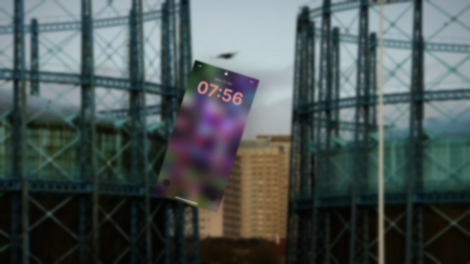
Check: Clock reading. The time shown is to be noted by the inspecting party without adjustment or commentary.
7:56
